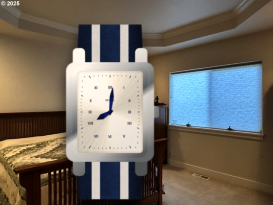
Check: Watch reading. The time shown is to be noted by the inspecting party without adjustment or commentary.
8:01
